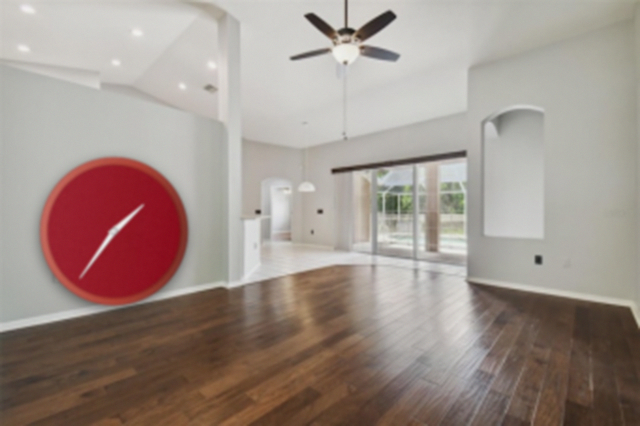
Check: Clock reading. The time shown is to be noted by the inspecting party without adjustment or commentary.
1:36
